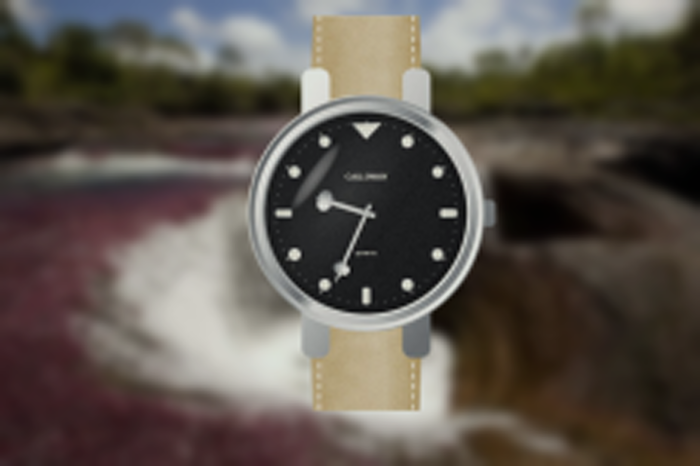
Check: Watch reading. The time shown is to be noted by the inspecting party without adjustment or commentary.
9:34
